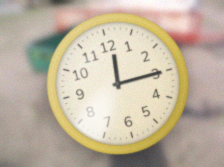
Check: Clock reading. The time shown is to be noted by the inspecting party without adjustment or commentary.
12:15
